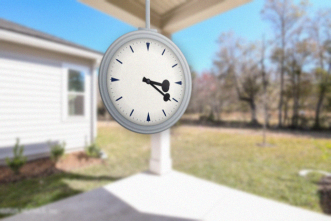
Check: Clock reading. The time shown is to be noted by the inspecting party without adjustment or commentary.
3:21
